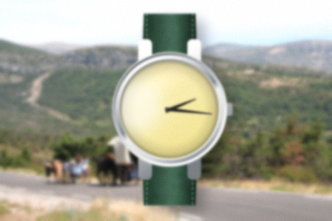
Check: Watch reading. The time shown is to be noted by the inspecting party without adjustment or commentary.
2:16
